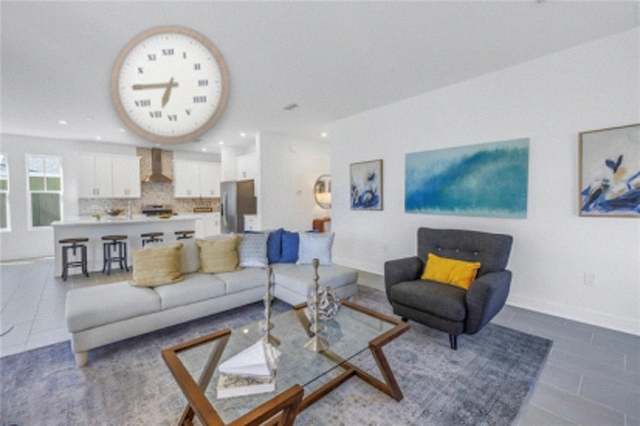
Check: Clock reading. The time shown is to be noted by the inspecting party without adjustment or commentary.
6:45
